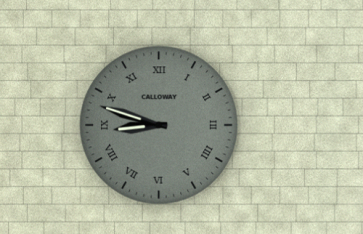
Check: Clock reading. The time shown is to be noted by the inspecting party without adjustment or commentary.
8:48
